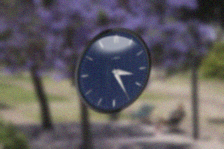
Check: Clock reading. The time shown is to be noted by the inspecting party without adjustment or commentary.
3:25
